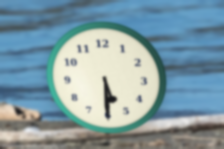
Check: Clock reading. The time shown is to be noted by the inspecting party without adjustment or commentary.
5:30
